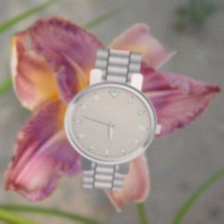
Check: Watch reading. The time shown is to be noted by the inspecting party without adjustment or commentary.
5:47
